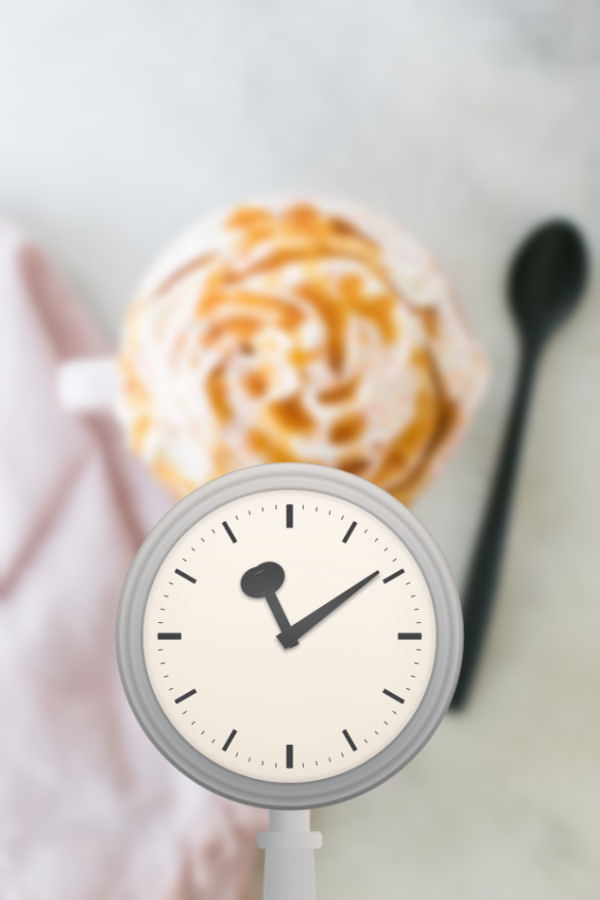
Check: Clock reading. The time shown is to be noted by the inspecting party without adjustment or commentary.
11:09
